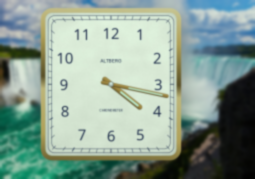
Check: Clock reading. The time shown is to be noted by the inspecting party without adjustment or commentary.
4:17
